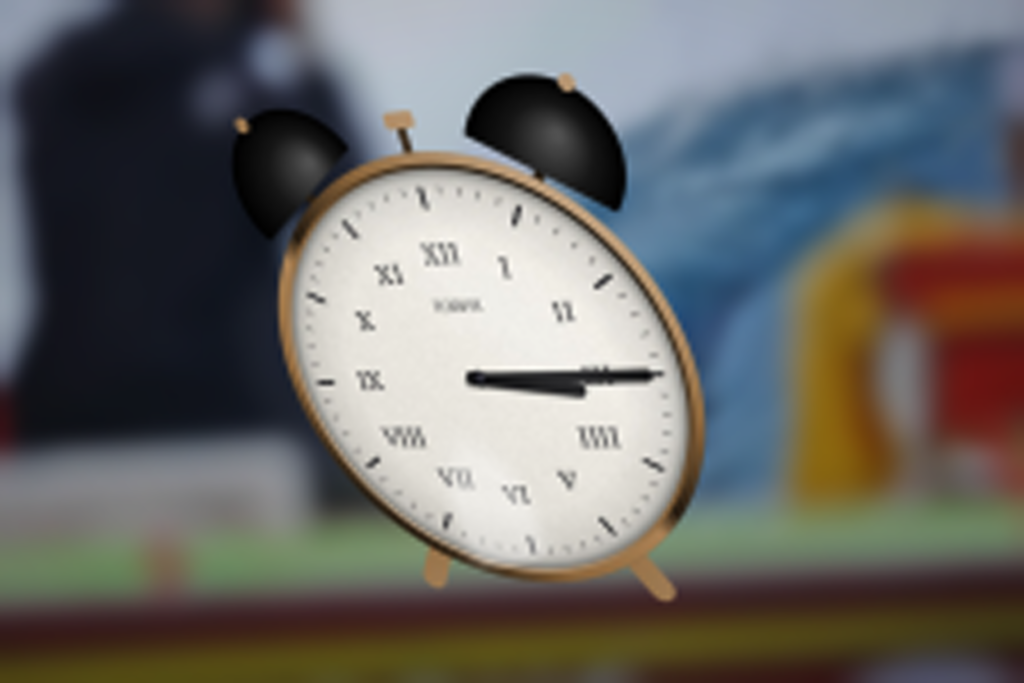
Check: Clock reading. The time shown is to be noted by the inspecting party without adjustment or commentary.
3:15
